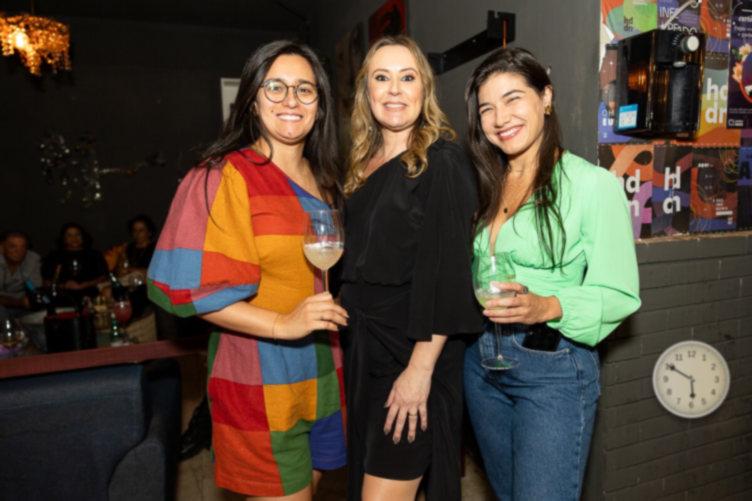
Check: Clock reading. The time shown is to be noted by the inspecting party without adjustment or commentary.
5:50
